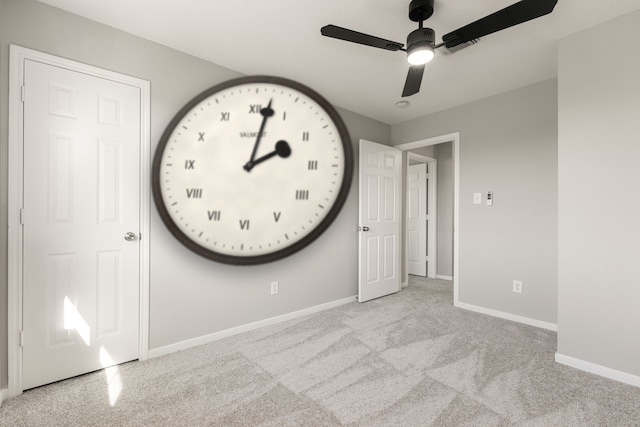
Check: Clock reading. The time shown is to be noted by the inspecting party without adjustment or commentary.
2:02
